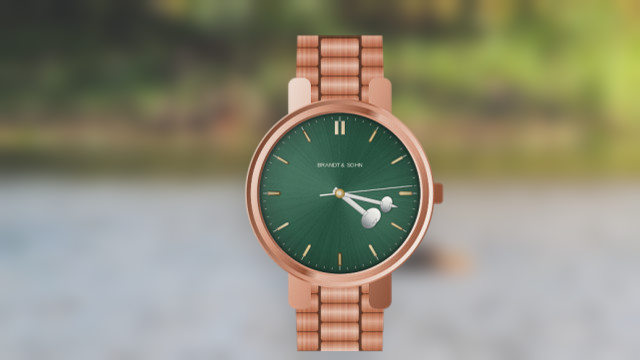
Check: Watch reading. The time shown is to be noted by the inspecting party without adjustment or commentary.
4:17:14
